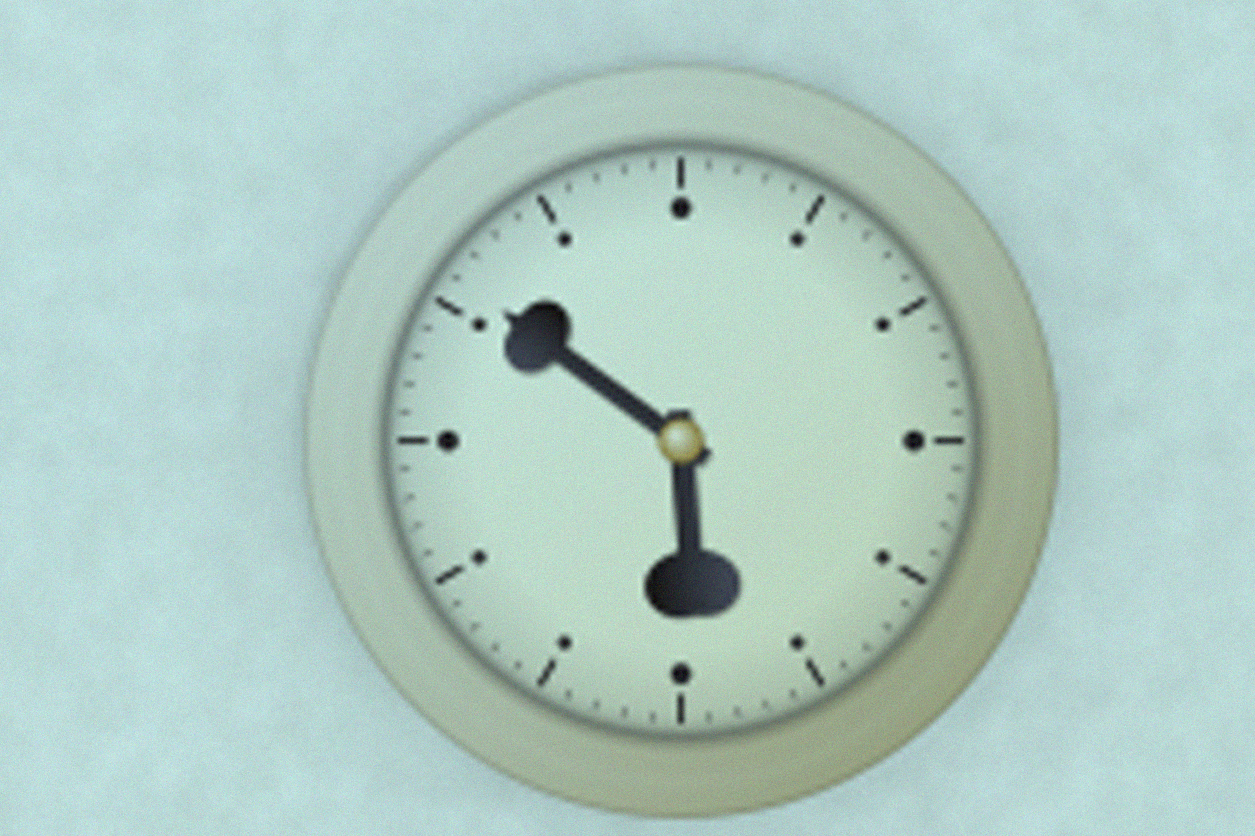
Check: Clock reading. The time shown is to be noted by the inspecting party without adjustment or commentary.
5:51
